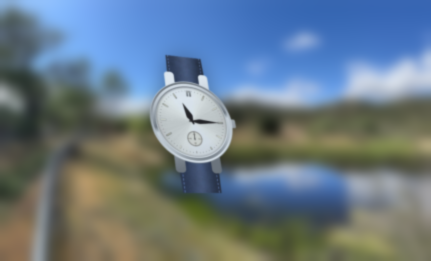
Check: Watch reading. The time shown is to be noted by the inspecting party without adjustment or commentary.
11:15
